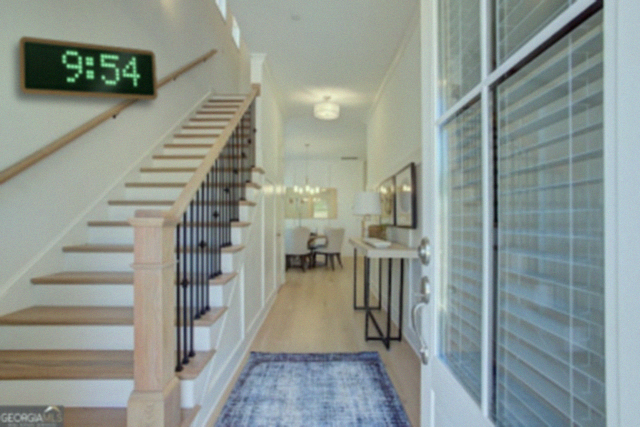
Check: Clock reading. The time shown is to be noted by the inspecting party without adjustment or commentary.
9:54
